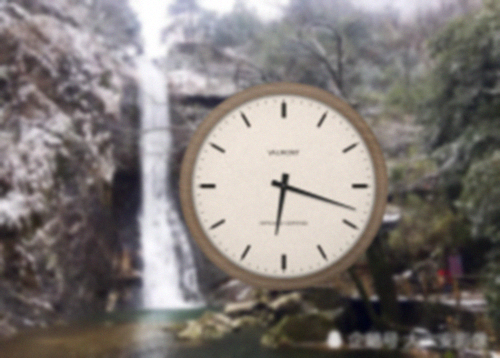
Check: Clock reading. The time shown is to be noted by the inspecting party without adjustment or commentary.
6:18
